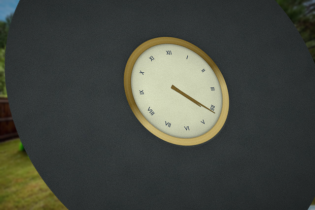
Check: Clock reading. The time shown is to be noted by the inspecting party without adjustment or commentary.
4:21
